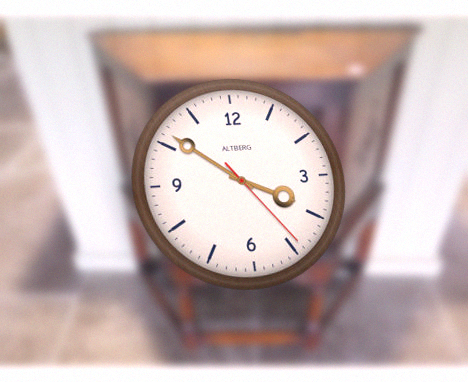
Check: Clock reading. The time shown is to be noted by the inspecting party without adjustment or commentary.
3:51:24
